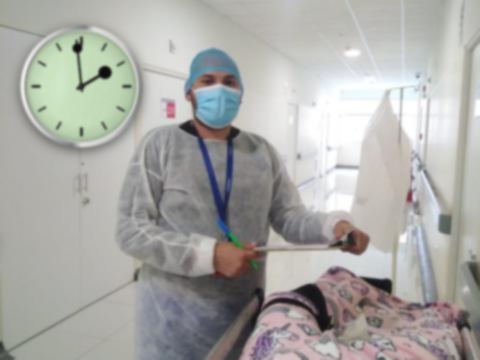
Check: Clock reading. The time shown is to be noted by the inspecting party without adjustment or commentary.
1:59
